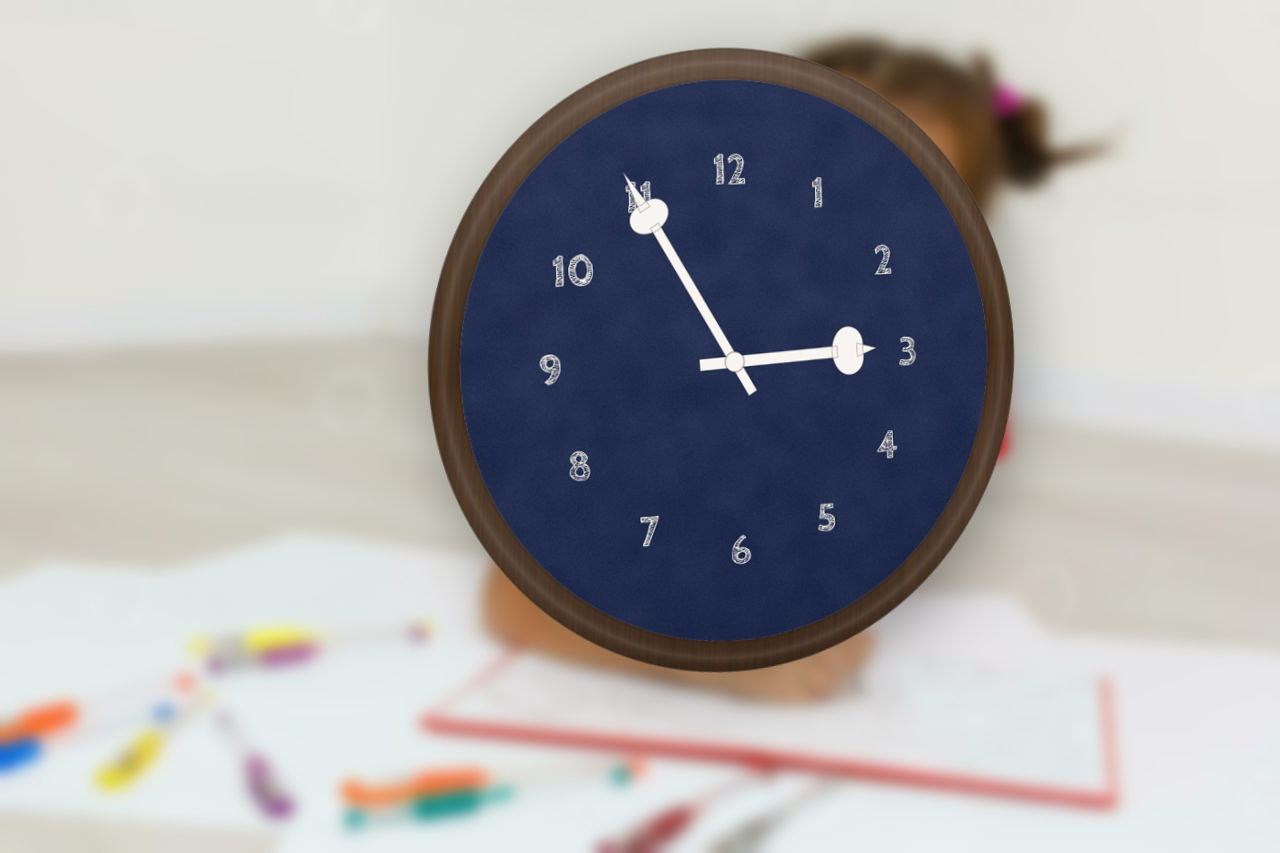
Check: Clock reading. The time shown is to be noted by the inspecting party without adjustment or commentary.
2:55
